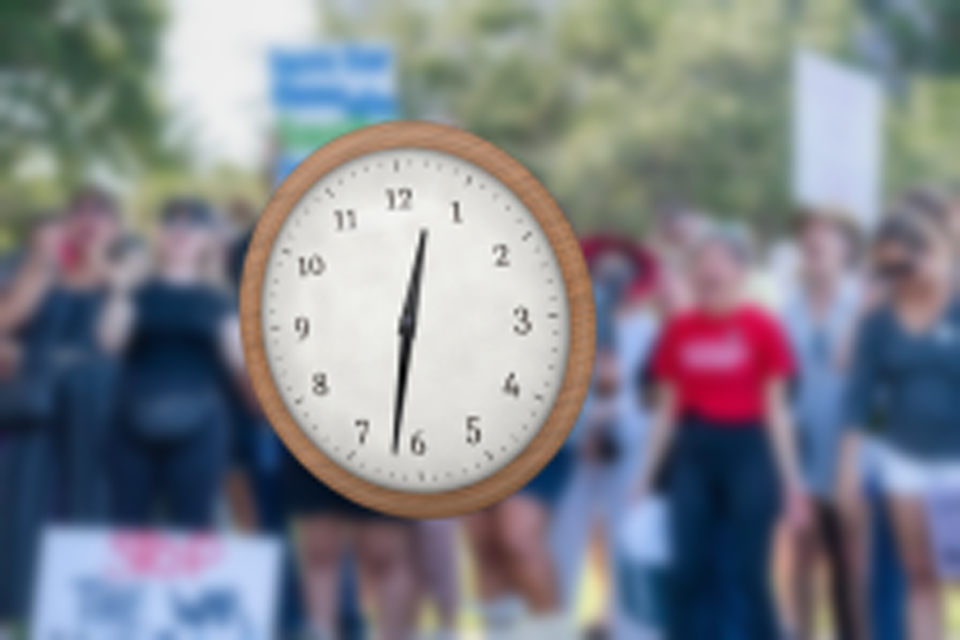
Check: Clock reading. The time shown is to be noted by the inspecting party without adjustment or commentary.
12:32
